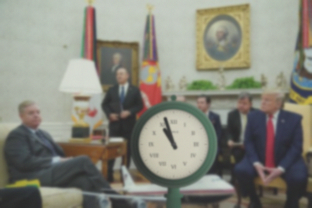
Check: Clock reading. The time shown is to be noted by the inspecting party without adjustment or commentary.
10:57
